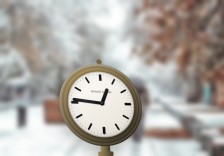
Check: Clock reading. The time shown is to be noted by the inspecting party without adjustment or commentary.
12:46
